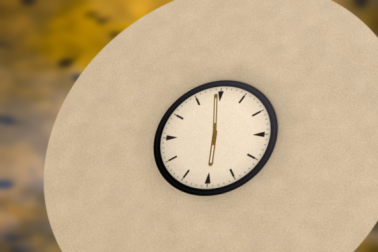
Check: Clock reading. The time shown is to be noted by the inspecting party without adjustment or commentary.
5:59
